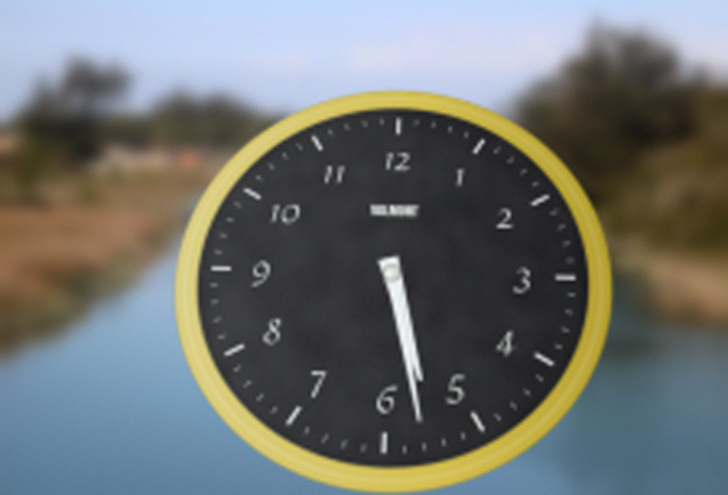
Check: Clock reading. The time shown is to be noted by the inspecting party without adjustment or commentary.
5:28
